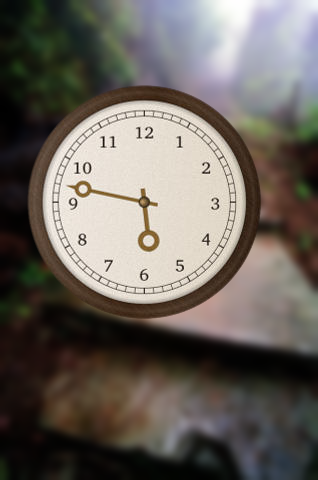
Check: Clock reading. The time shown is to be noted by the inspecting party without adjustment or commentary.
5:47
